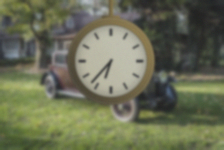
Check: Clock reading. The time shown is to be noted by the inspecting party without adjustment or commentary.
6:37
